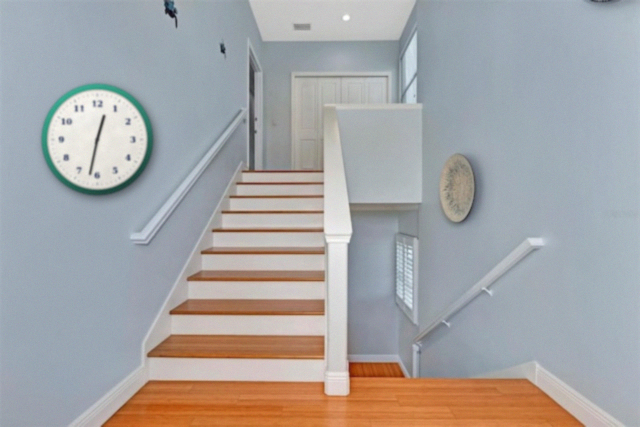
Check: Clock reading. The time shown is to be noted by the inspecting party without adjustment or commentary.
12:32
